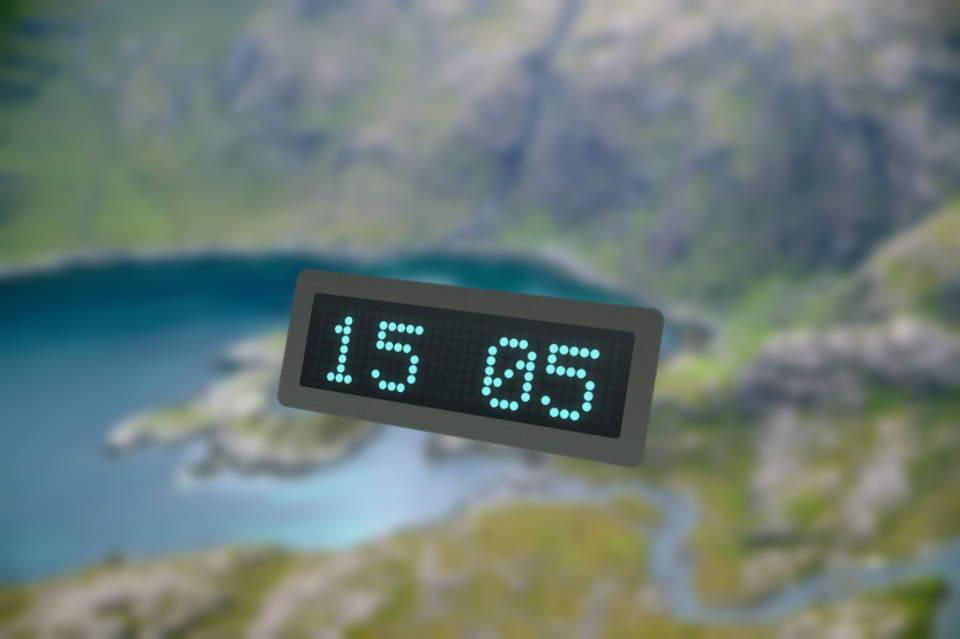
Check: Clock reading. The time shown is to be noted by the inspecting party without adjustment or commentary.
15:05
